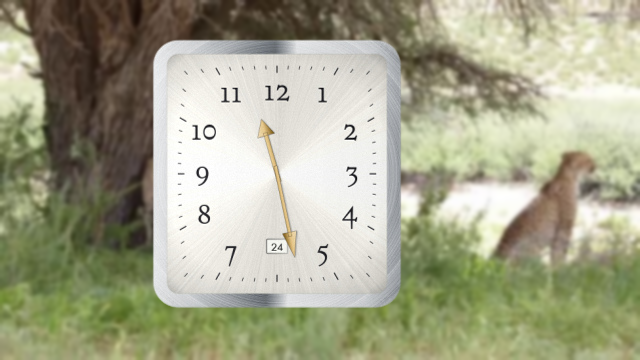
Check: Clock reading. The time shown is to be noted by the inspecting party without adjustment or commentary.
11:28
